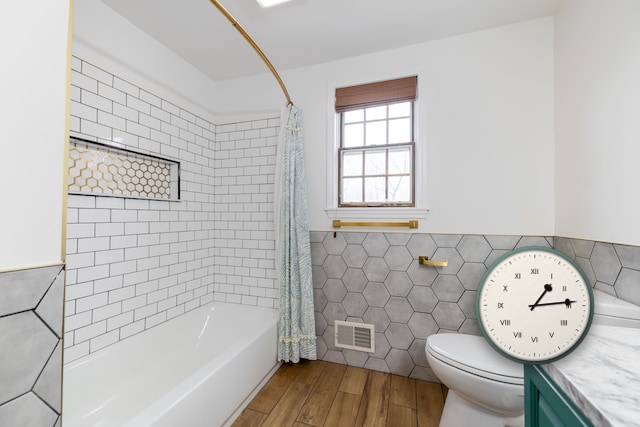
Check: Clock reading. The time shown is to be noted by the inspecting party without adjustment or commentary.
1:14
